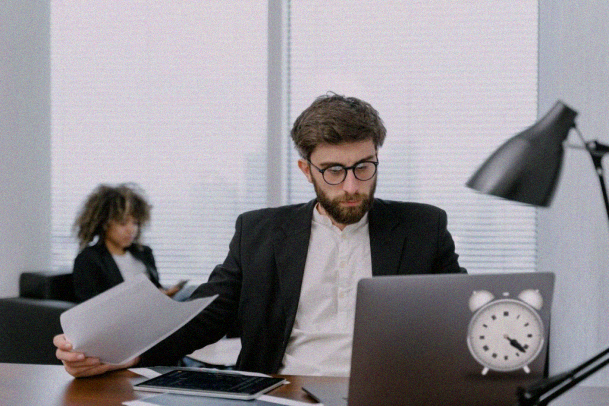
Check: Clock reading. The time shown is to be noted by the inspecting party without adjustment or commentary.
4:22
